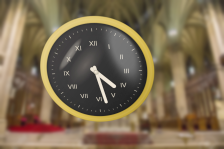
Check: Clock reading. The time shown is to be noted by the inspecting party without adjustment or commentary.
4:28
